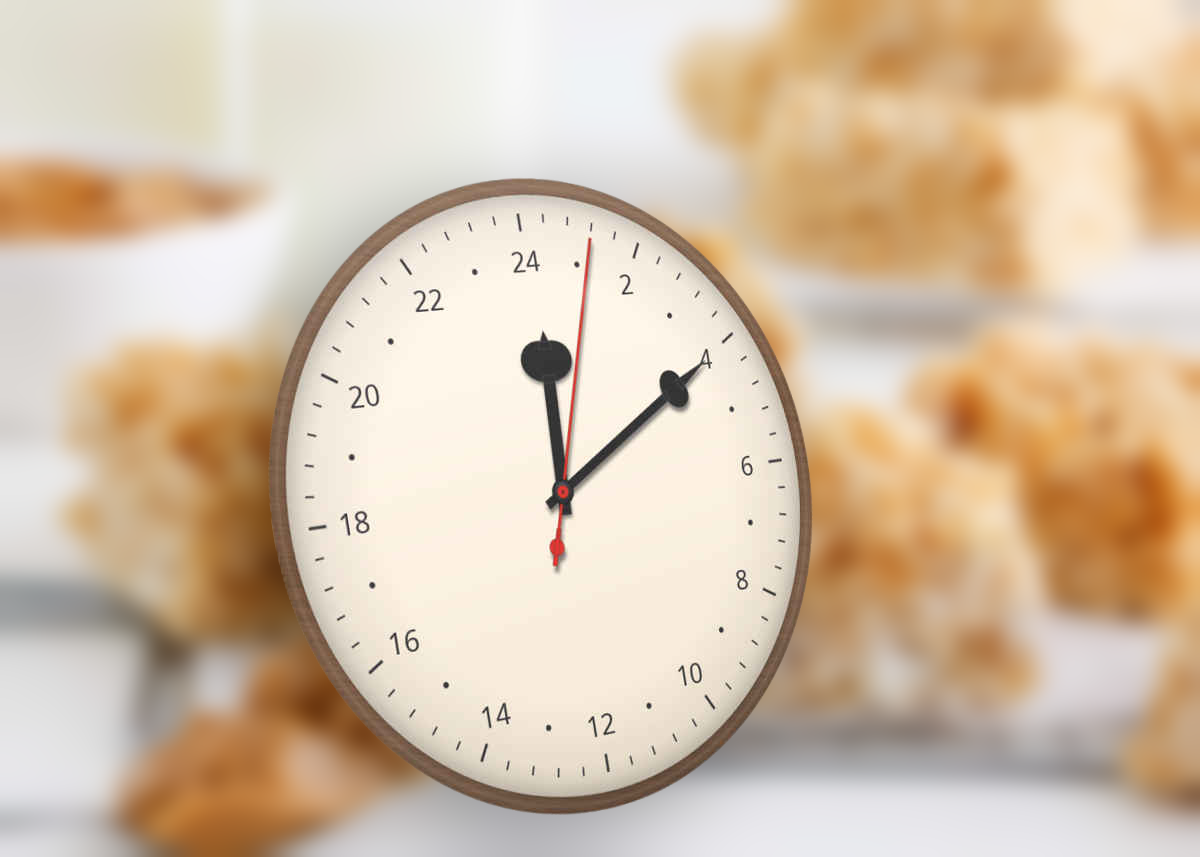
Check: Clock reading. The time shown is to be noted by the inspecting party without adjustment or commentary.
0:10:03
